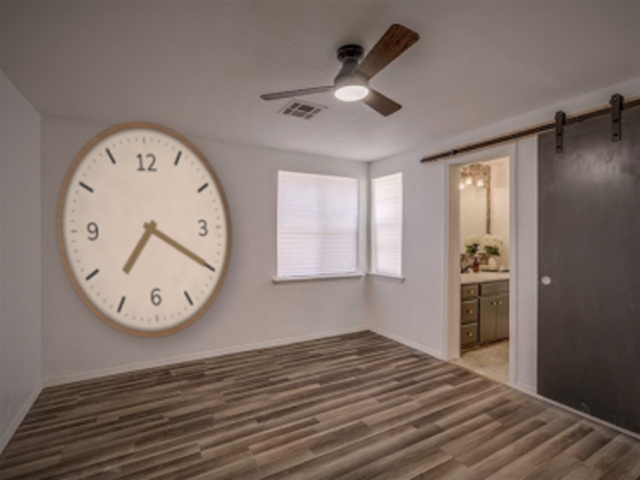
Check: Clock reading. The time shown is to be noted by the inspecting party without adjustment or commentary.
7:20
